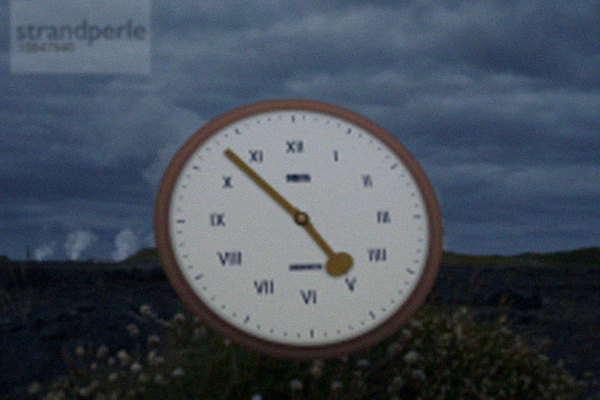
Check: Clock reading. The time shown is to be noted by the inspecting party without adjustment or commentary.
4:53
